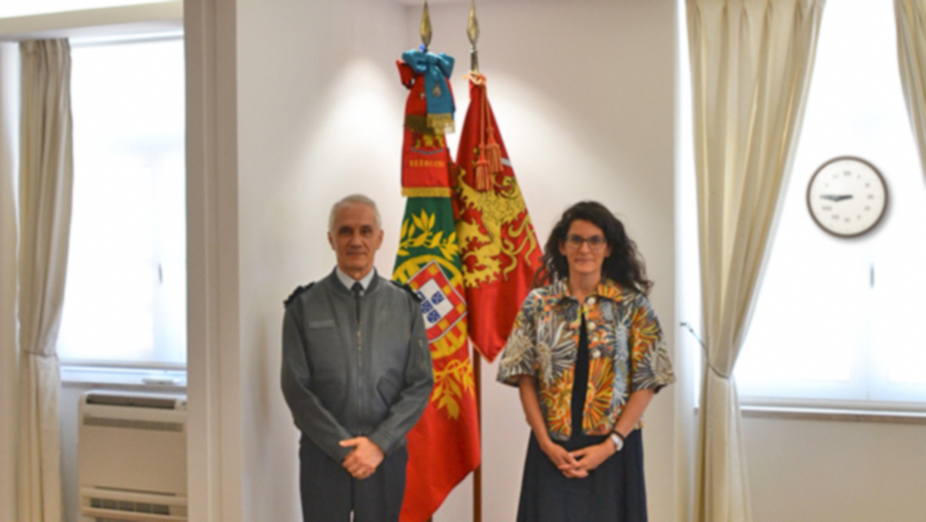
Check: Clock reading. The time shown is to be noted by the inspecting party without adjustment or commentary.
8:45
